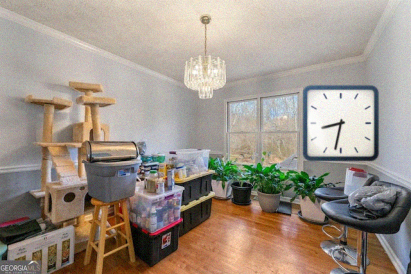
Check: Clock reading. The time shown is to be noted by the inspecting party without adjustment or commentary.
8:32
